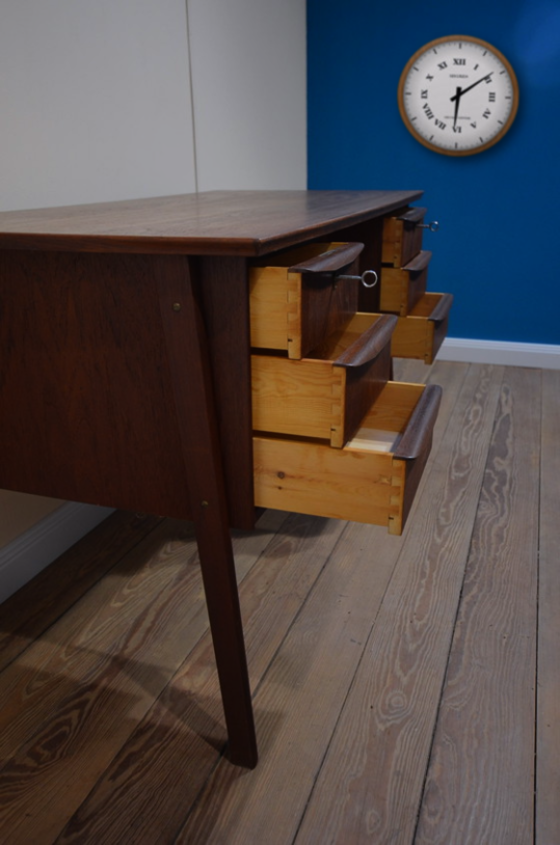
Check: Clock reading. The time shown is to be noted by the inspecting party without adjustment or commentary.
6:09
